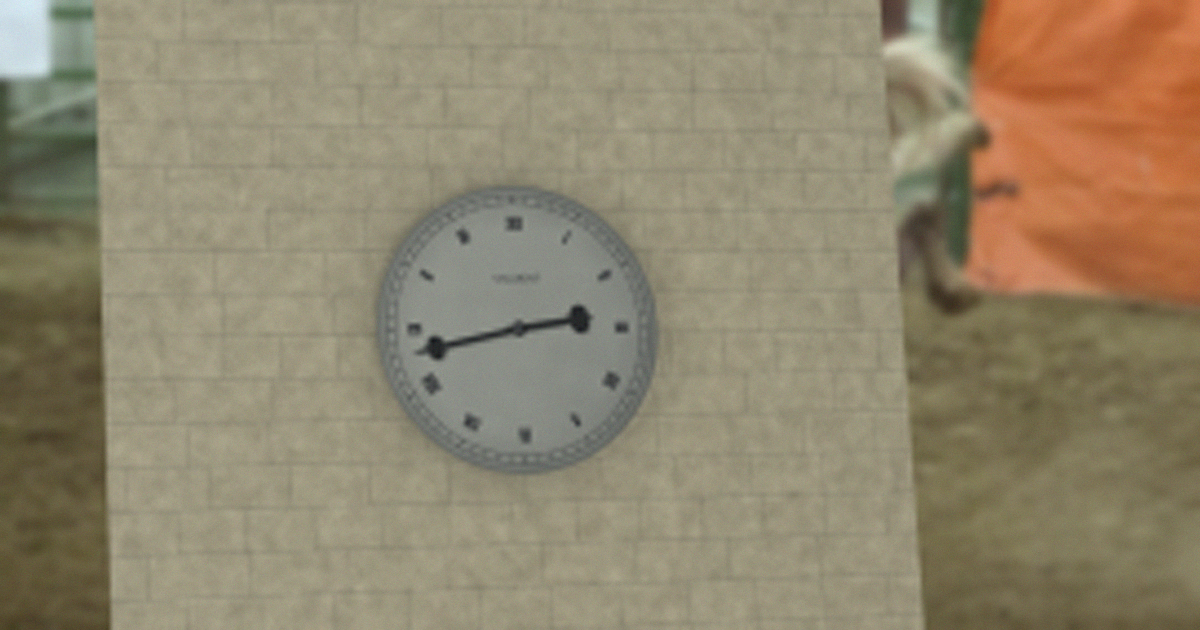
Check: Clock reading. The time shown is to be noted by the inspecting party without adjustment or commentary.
2:43
